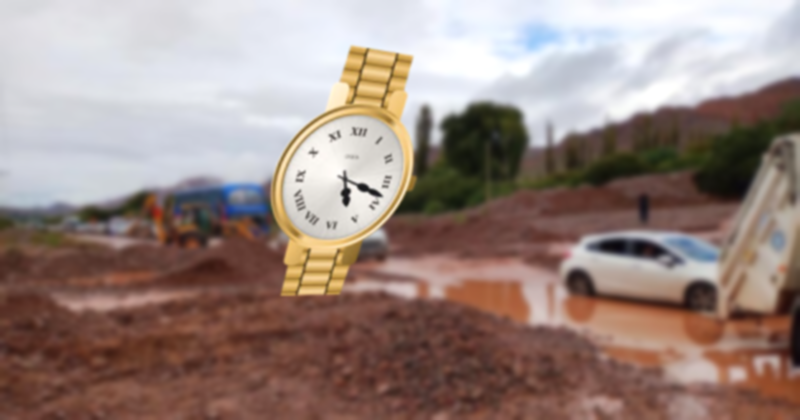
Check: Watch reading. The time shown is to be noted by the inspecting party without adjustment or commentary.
5:18
